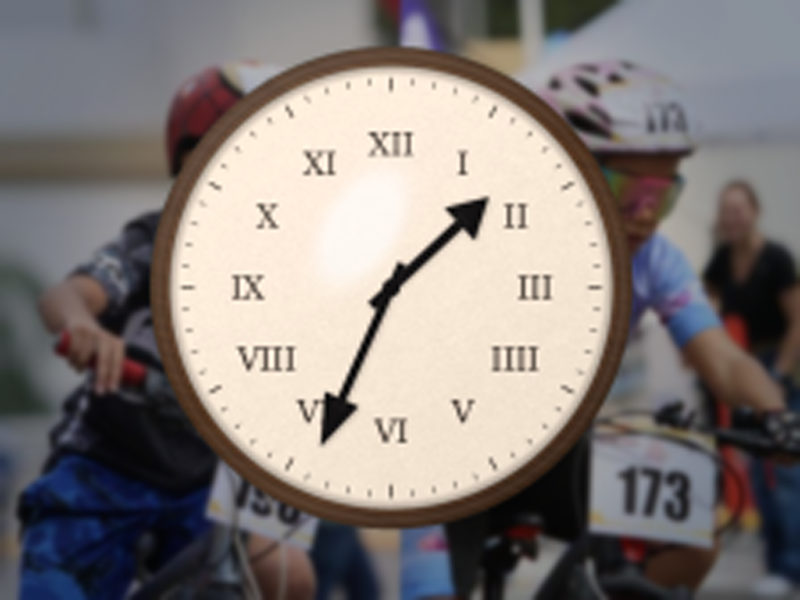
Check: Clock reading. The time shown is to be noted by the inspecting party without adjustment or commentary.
1:34
